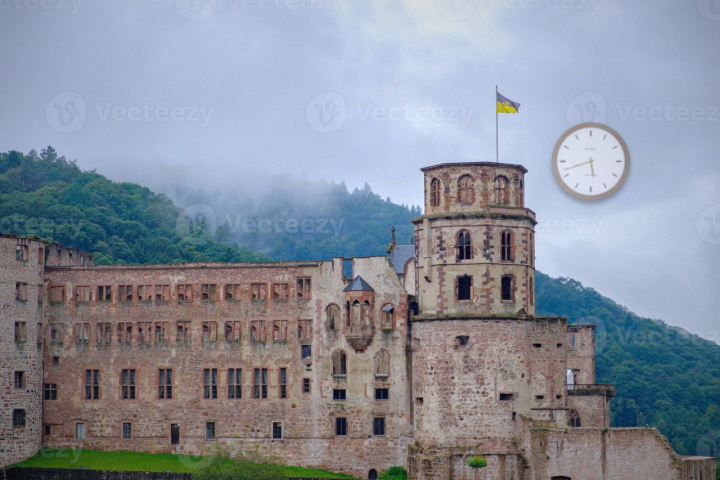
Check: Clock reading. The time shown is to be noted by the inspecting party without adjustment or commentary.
5:42
